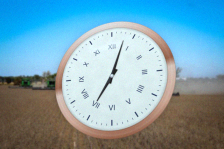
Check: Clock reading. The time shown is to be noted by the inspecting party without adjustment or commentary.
7:03
